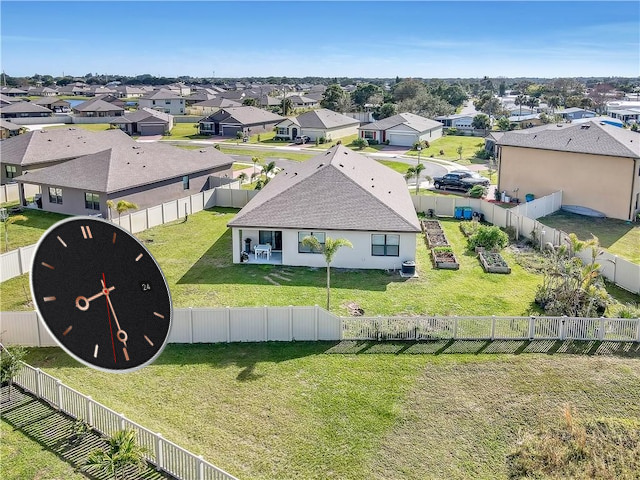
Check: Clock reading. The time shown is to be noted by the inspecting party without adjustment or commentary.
8:29:32
